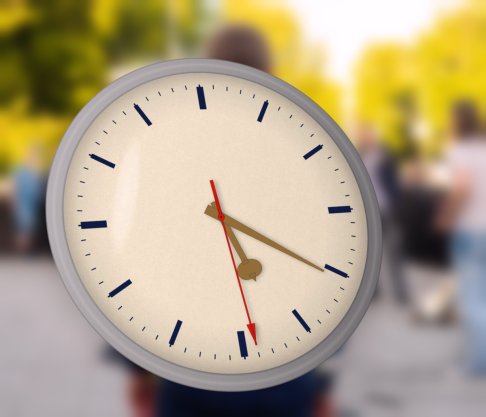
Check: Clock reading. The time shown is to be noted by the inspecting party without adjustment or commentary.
5:20:29
